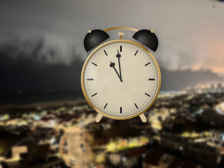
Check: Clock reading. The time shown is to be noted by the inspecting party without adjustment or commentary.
10:59
